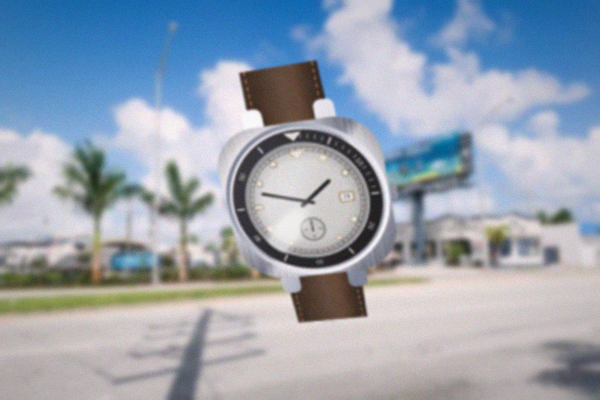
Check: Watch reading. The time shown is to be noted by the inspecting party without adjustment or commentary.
1:48
